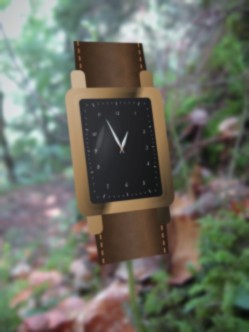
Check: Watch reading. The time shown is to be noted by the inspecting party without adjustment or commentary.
12:56
